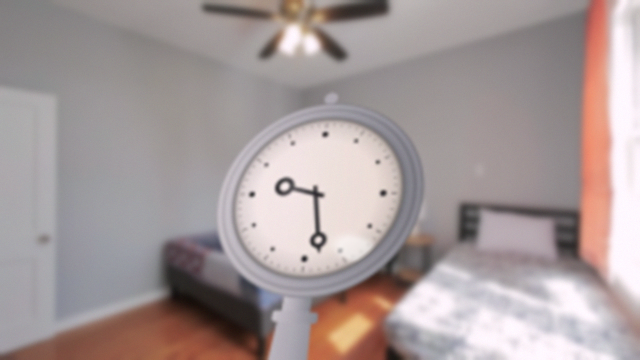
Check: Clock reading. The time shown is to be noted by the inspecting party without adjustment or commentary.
9:28
